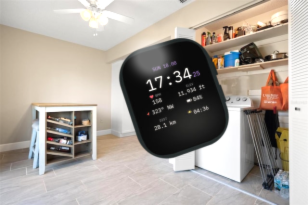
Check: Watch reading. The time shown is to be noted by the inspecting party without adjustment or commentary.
17:34
